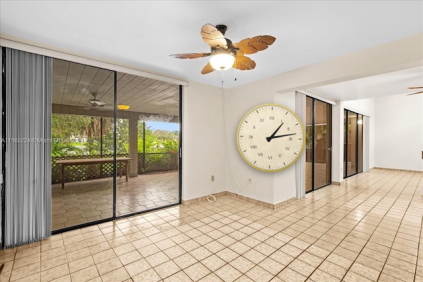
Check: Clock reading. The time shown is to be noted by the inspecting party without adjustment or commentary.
1:13
